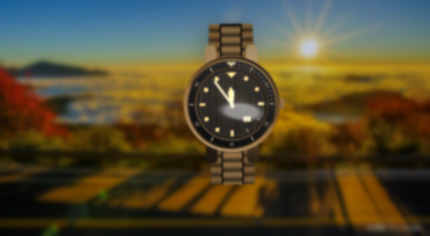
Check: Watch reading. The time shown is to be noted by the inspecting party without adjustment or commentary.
11:54
